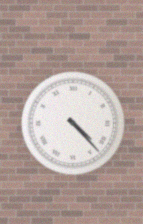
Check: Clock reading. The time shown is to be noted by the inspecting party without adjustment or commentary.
4:23
